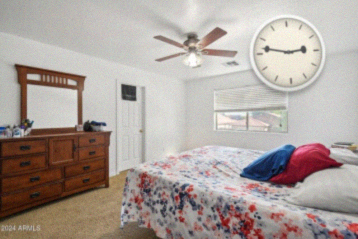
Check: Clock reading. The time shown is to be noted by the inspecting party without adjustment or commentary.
2:47
